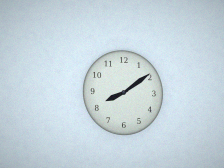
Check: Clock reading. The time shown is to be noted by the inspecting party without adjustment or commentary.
8:09
